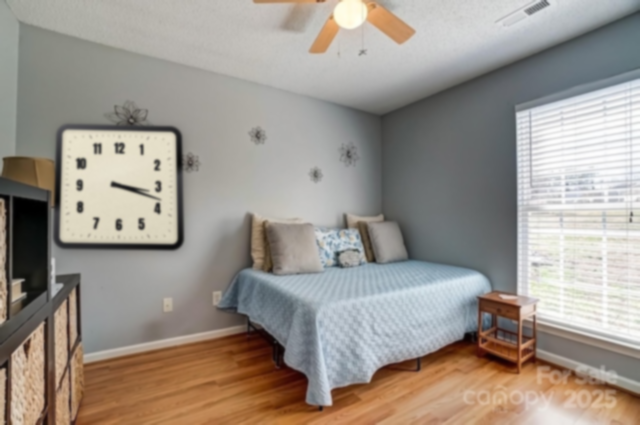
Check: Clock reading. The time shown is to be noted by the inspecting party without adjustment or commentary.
3:18
